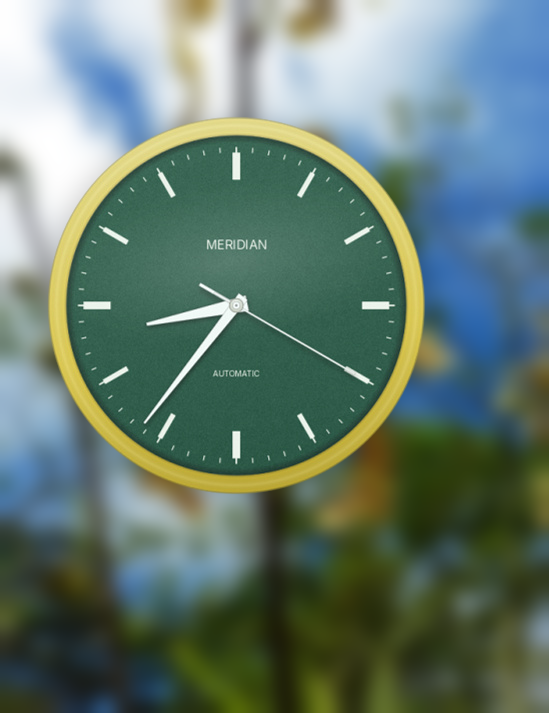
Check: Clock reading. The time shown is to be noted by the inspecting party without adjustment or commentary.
8:36:20
